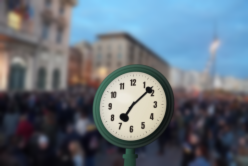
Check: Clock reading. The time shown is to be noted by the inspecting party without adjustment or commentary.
7:08
